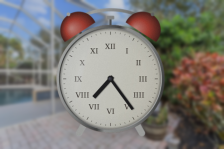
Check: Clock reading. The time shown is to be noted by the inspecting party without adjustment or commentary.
7:24
